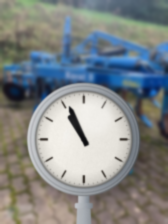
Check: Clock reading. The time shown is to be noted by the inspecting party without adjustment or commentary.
10:56
